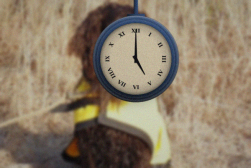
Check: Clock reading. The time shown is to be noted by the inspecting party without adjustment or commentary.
5:00
